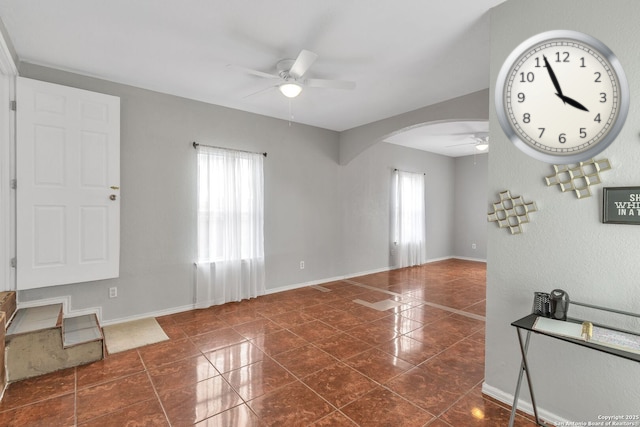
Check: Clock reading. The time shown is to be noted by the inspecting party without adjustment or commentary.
3:56
